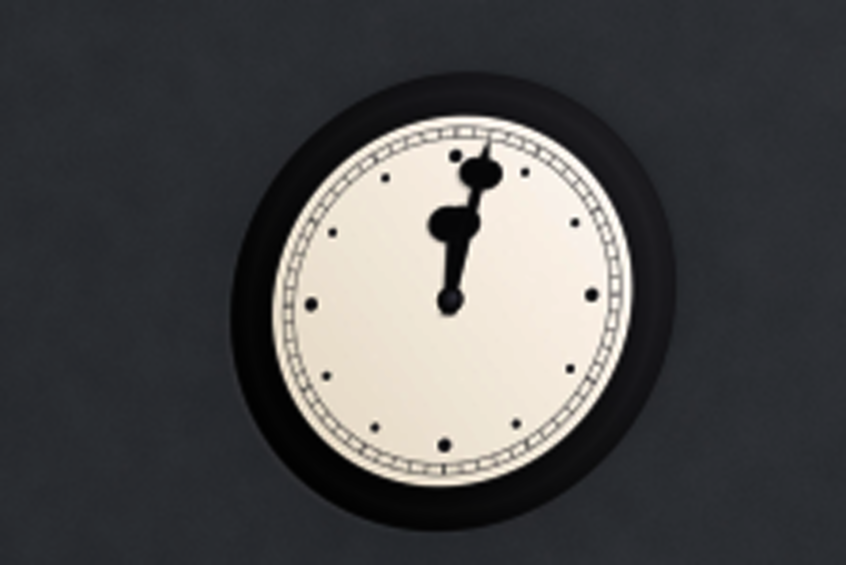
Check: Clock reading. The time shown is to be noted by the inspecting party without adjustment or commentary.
12:02
